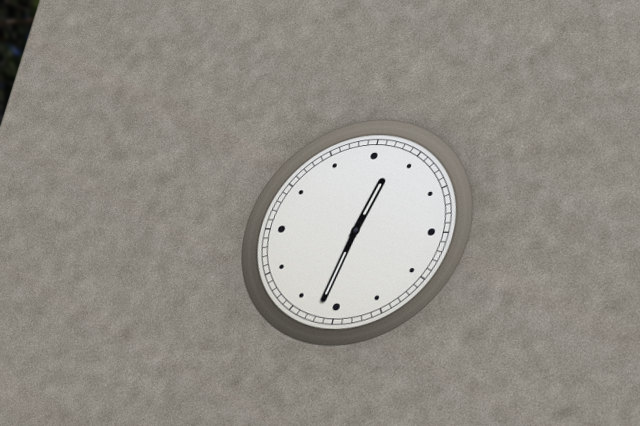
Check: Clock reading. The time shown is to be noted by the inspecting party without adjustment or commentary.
12:32
